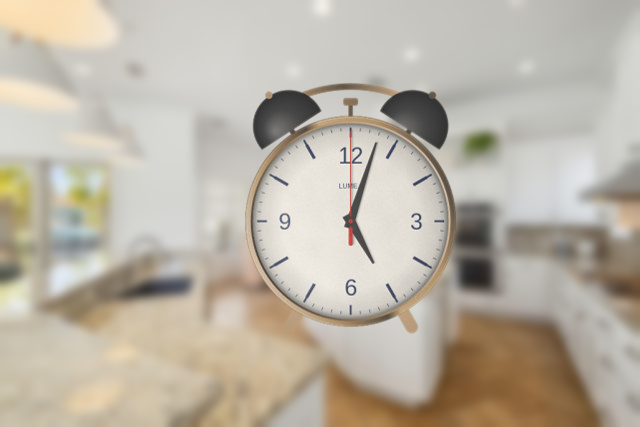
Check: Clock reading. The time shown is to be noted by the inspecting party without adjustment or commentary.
5:03:00
